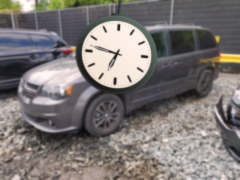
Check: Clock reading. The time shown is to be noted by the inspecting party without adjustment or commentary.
6:47
